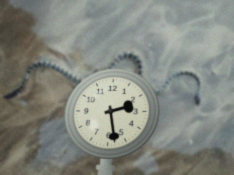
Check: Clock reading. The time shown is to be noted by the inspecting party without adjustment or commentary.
2:28
